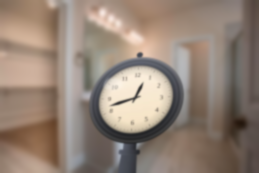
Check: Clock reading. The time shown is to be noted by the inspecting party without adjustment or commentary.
12:42
